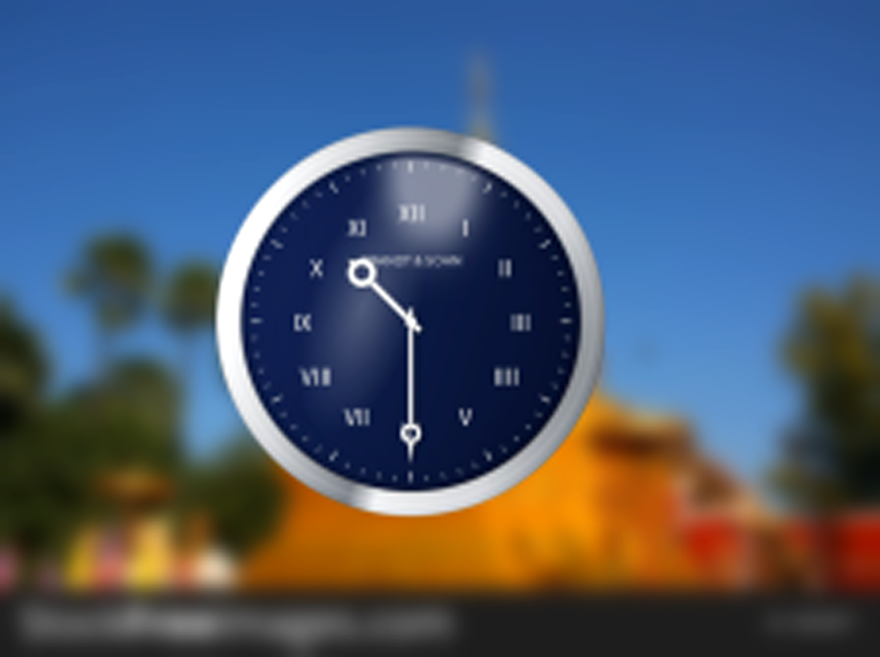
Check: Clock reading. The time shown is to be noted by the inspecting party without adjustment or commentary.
10:30
